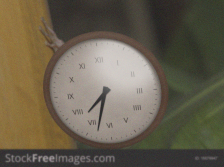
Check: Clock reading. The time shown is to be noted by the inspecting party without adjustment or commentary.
7:33
